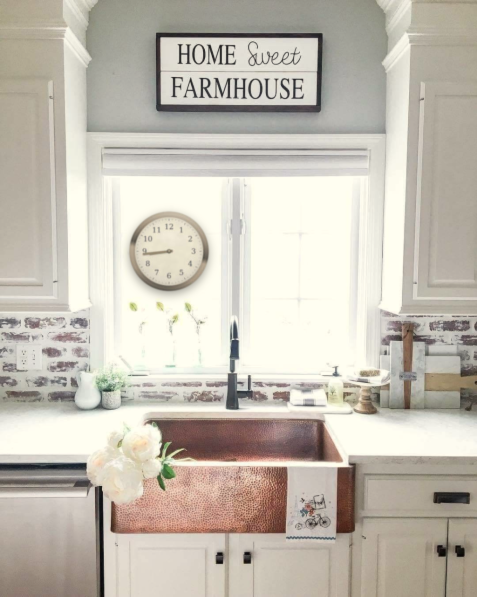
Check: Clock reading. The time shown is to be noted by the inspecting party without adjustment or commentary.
8:44
